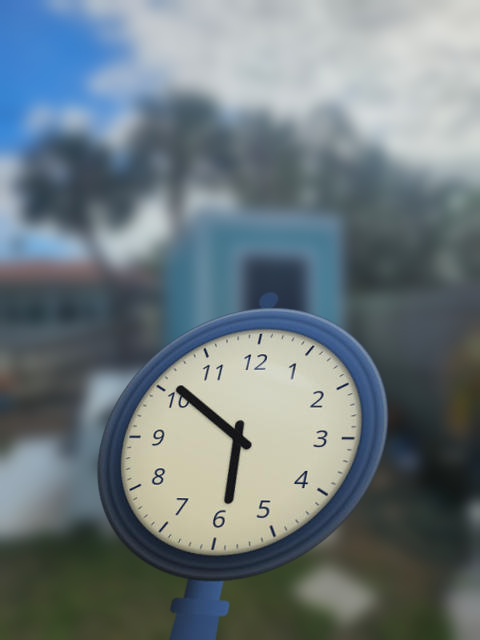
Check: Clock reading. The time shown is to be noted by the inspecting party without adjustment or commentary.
5:51
